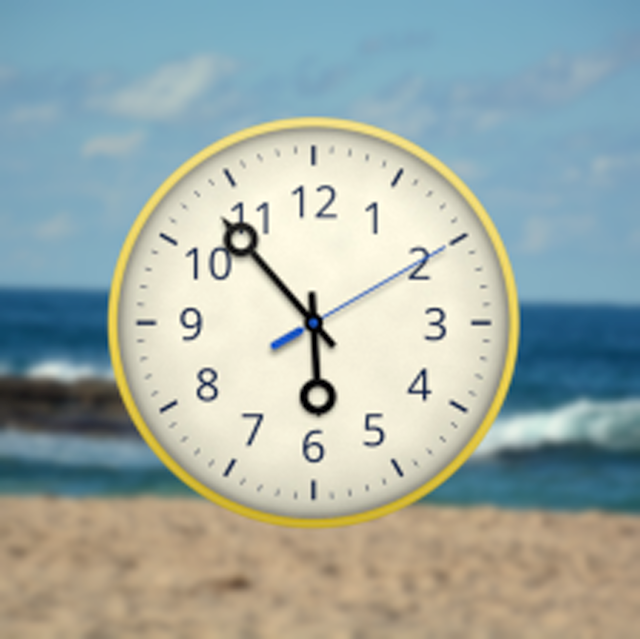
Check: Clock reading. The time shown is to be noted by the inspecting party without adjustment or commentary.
5:53:10
